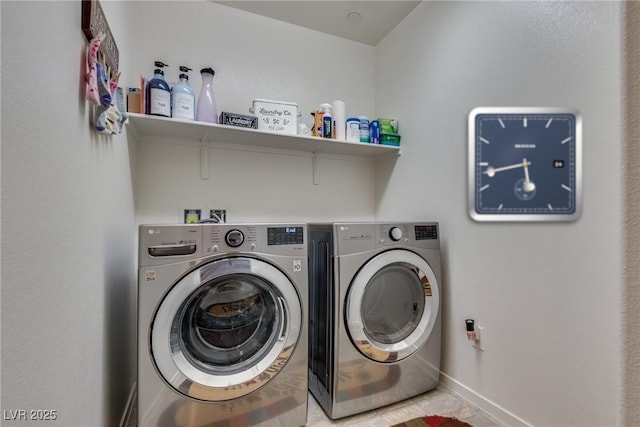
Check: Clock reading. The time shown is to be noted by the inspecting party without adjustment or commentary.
5:43
